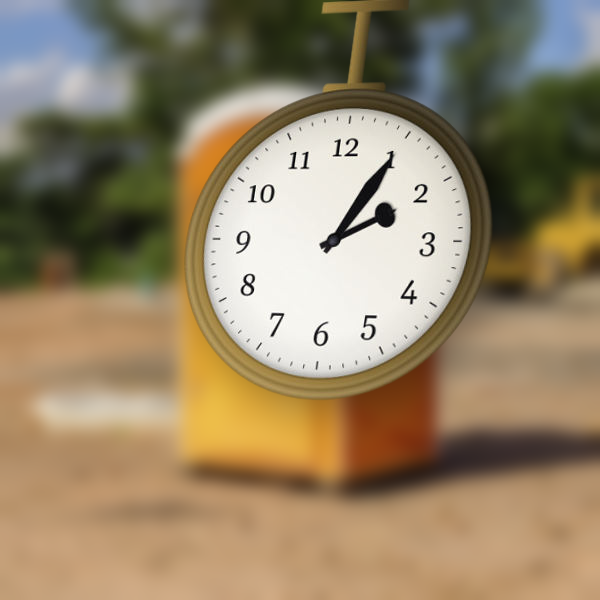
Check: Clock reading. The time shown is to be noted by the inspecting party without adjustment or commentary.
2:05
